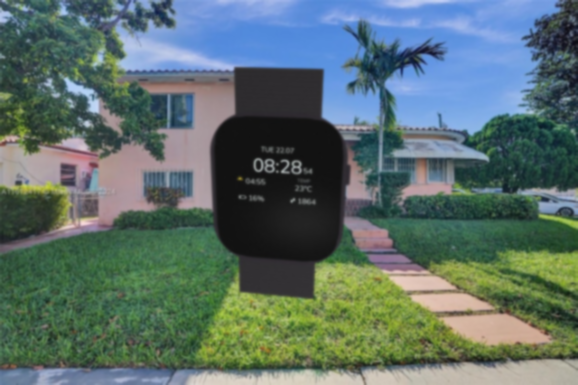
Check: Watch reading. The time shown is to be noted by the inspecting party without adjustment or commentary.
8:28
